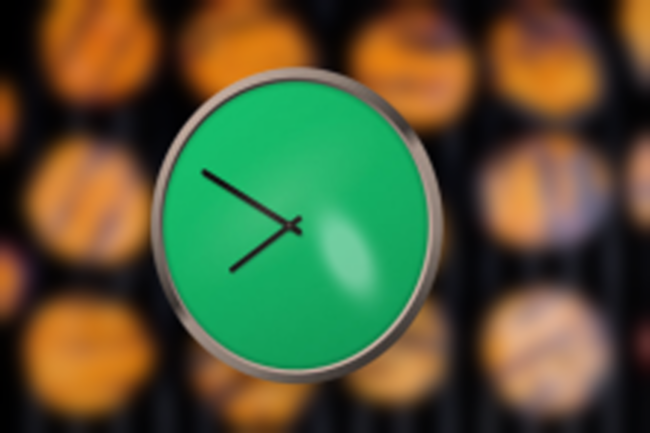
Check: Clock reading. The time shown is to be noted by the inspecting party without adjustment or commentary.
7:50
